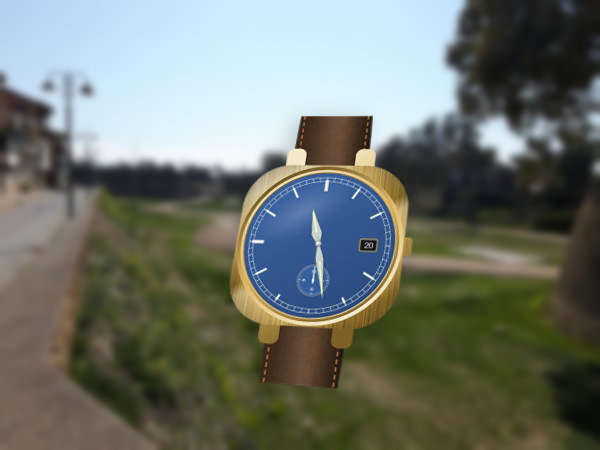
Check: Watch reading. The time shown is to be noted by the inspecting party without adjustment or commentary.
11:28
